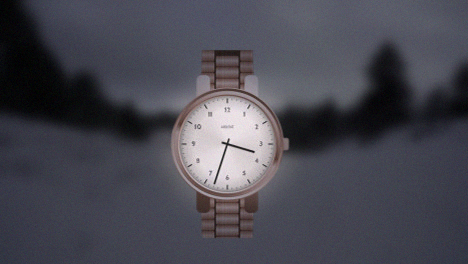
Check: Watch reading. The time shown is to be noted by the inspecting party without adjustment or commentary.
3:33
